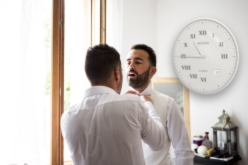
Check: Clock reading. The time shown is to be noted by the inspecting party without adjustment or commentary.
10:45
